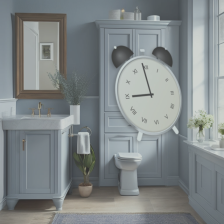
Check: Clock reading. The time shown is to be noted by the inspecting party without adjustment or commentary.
8:59
